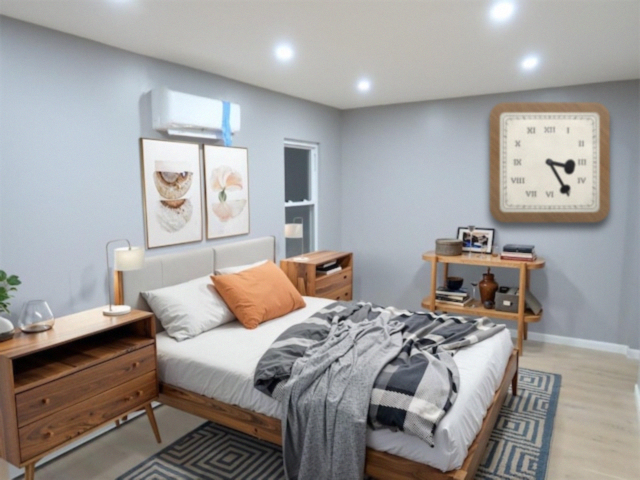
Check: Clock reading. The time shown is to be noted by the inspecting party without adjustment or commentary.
3:25
